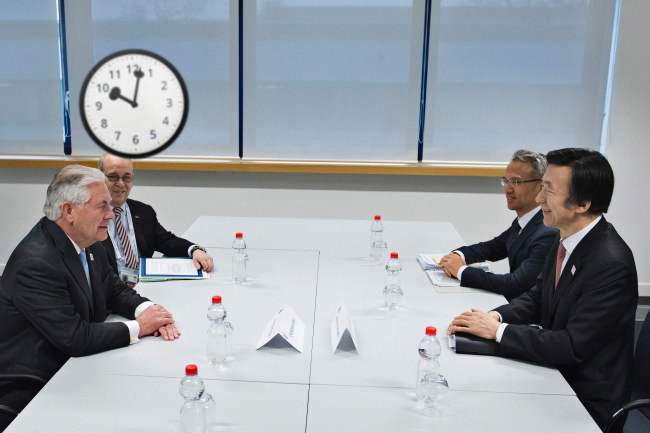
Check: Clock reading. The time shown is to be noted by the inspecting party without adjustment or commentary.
10:02
